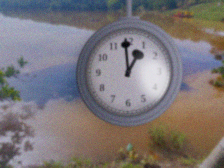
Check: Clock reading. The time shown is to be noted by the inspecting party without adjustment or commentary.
12:59
